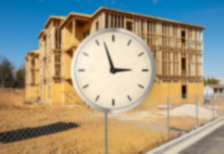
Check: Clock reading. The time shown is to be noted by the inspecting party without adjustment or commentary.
2:57
